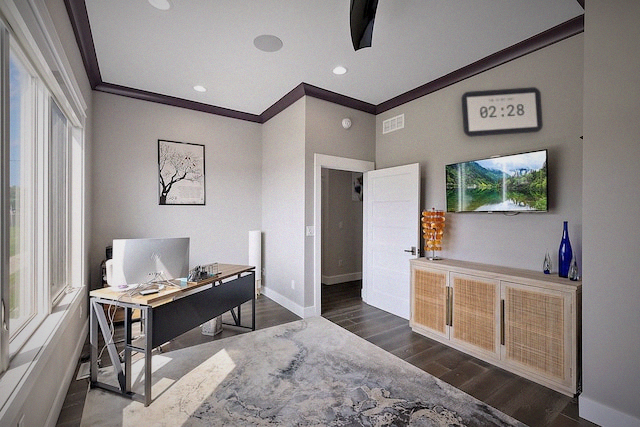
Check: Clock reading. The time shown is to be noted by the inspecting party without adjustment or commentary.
2:28
